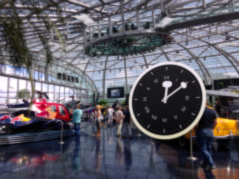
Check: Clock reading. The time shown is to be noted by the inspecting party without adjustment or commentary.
12:09
